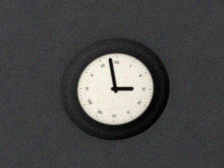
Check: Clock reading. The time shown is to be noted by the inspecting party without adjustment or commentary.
2:58
